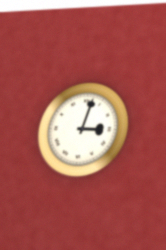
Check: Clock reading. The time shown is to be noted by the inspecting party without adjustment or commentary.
3:02
